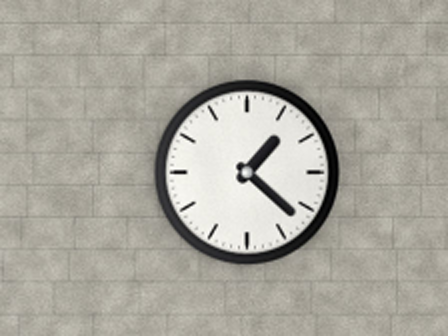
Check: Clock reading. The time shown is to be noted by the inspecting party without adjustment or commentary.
1:22
